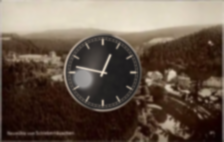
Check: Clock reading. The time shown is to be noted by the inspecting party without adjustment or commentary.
12:47
